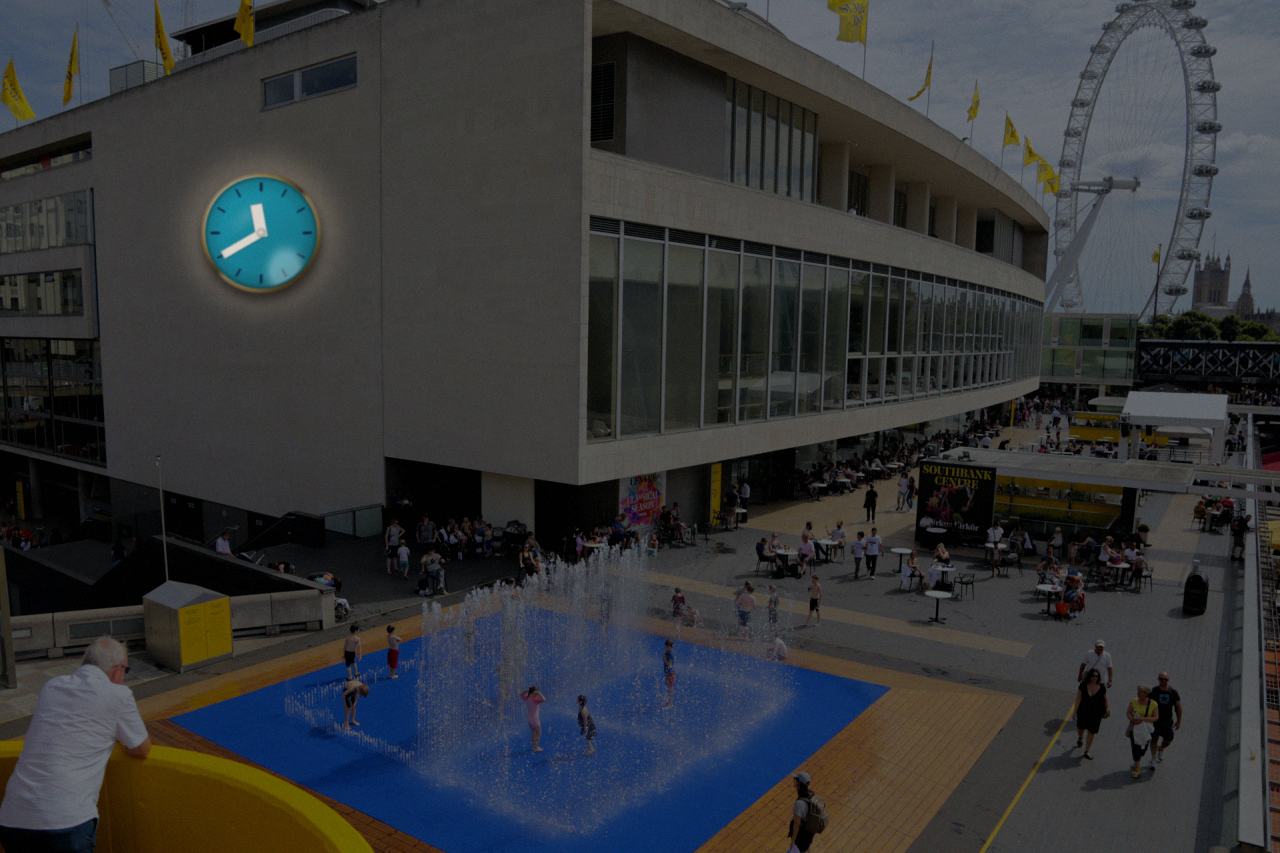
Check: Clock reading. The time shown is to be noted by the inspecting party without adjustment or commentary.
11:40
